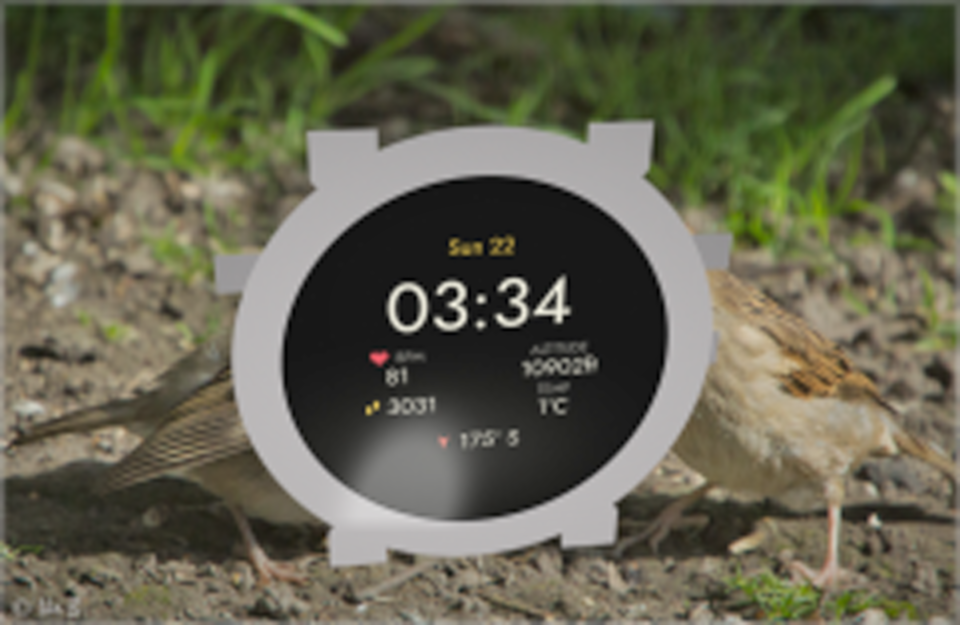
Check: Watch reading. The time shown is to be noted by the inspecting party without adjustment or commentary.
3:34
